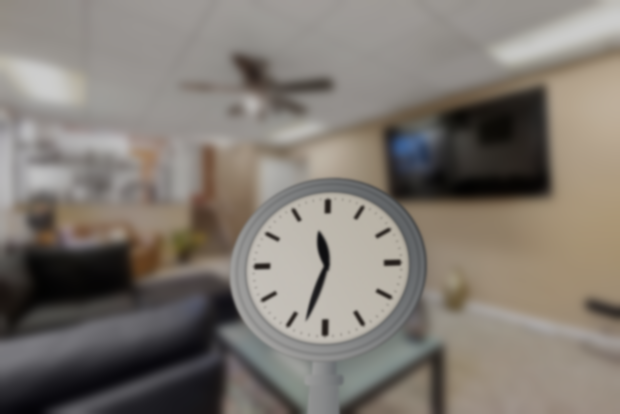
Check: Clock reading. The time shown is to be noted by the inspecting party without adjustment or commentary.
11:33
